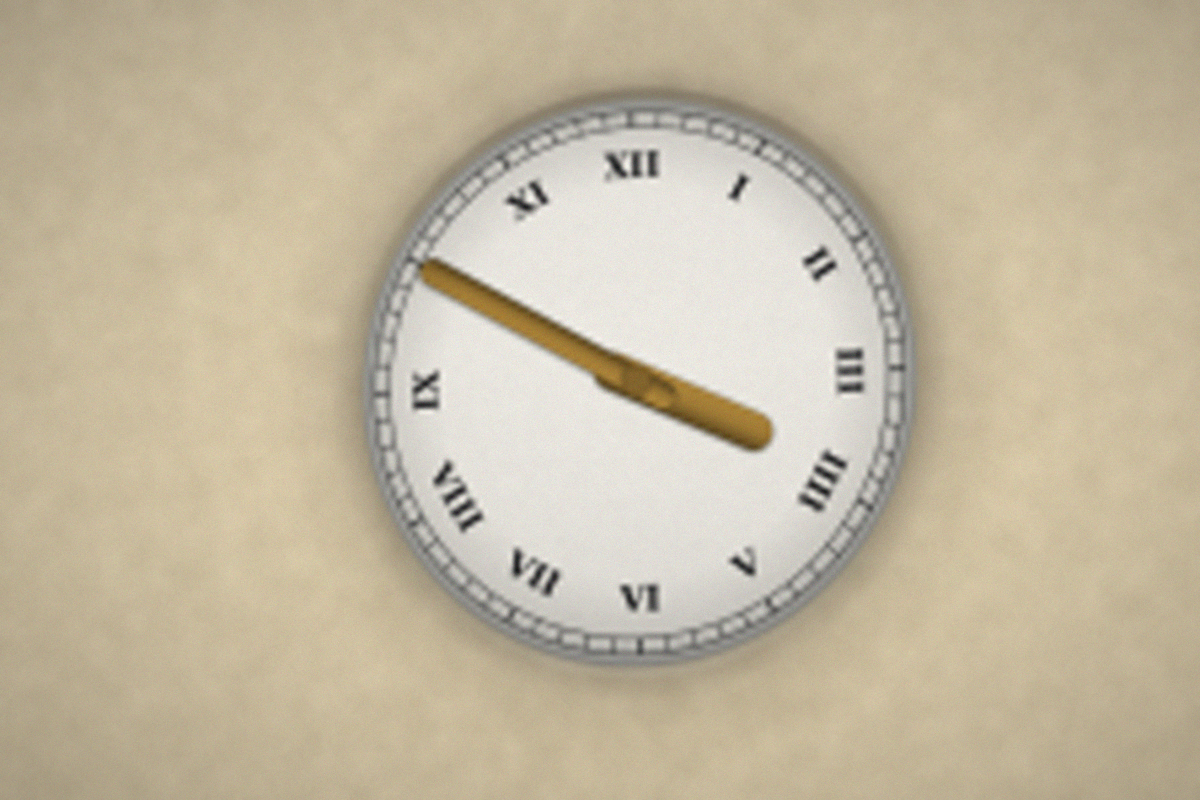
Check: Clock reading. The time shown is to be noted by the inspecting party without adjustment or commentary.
3:50
